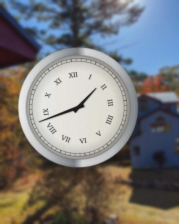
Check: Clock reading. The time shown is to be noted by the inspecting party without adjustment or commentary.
1:43
